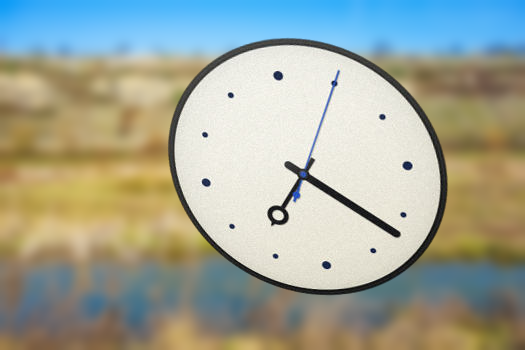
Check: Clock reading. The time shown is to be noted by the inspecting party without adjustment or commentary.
7:22:05
